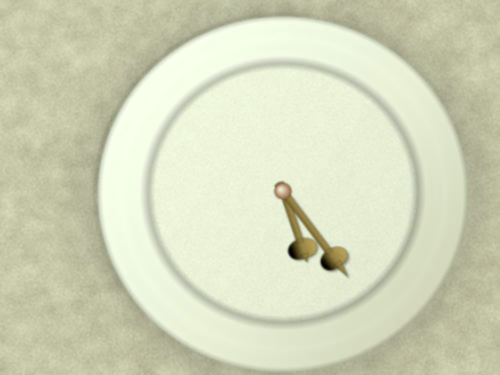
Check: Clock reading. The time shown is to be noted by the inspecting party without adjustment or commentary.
5:24
